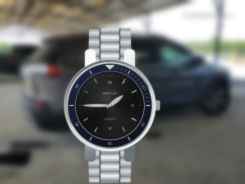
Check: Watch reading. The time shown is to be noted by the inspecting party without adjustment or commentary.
1:45
